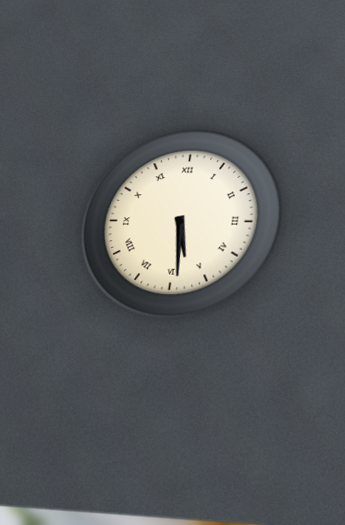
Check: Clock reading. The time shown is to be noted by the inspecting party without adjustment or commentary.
5:29
